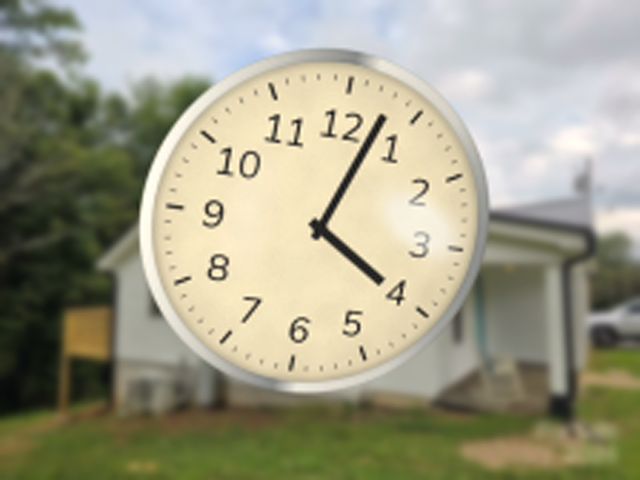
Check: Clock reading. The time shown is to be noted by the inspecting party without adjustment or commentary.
4:03
